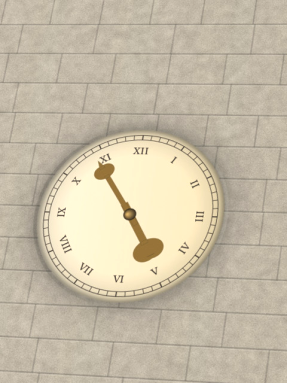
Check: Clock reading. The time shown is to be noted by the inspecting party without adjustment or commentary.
4:54
